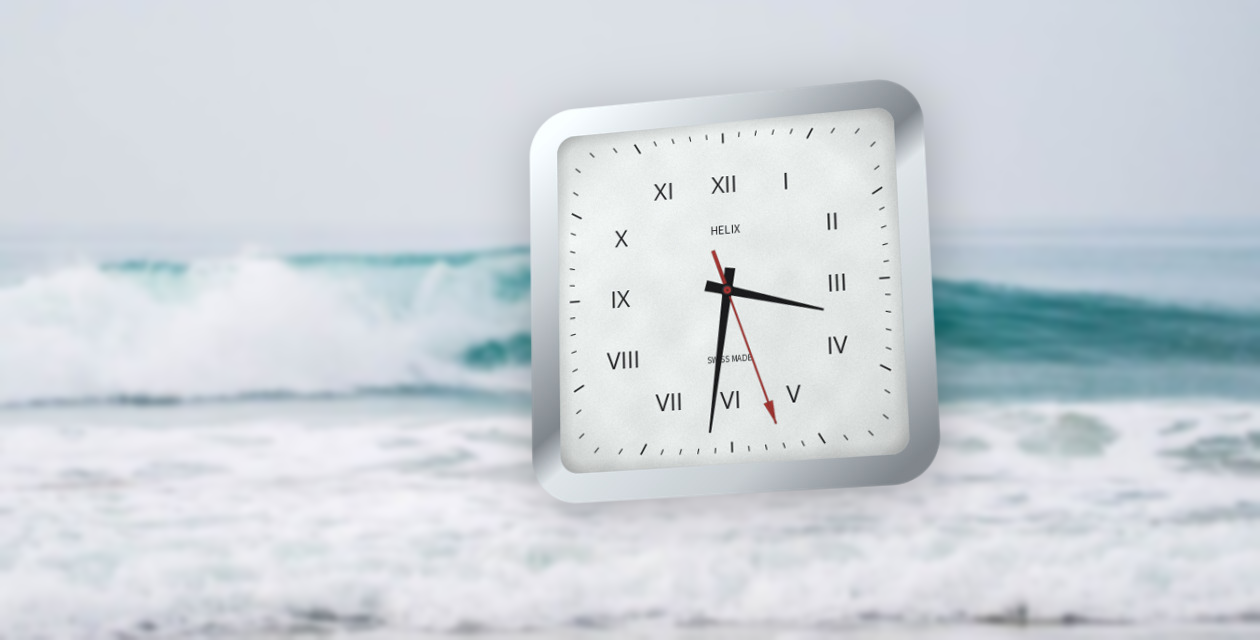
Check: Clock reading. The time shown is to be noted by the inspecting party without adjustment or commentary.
3:31:27
